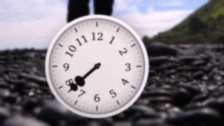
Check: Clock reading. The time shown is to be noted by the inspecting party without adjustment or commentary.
7:38
